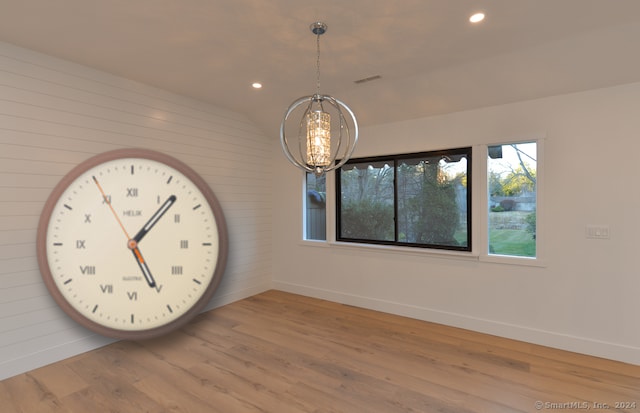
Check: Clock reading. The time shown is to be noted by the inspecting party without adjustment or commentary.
5:06:55
